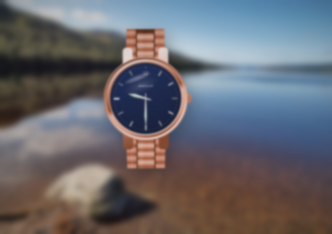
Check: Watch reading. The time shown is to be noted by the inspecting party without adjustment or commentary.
9:30
